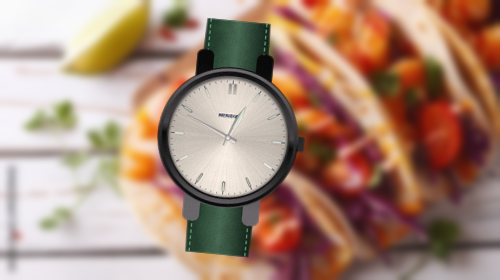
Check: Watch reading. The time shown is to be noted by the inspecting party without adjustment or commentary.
12:49
